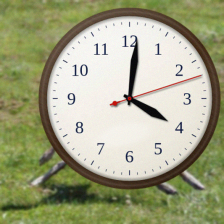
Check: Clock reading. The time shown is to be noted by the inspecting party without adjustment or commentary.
4:01:12
